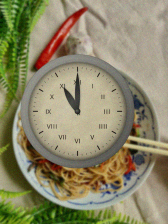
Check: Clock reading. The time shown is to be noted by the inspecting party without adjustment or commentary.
11:00
